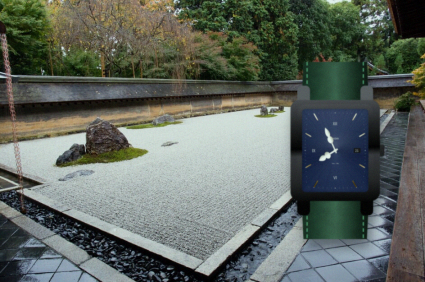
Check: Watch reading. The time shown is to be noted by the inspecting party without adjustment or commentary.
7:56
